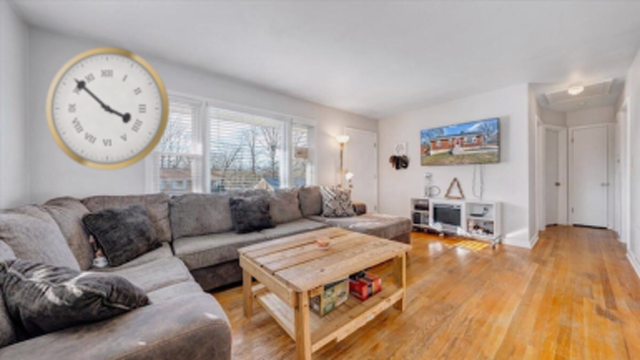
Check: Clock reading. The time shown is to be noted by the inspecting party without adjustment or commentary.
3:52
